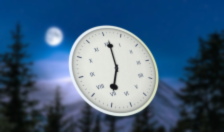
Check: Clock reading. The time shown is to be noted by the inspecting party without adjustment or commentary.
7:01
